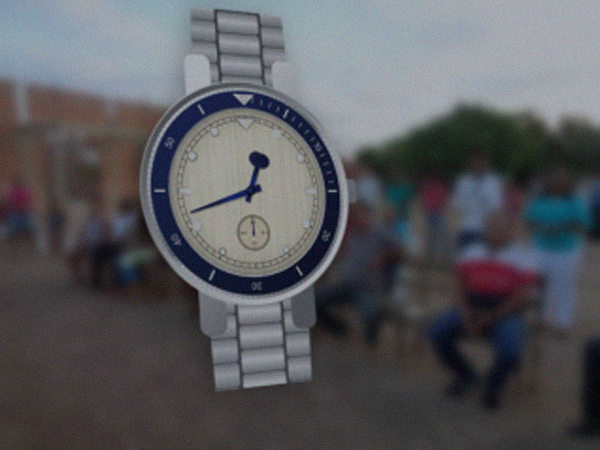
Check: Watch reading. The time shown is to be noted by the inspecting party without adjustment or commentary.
12:42
